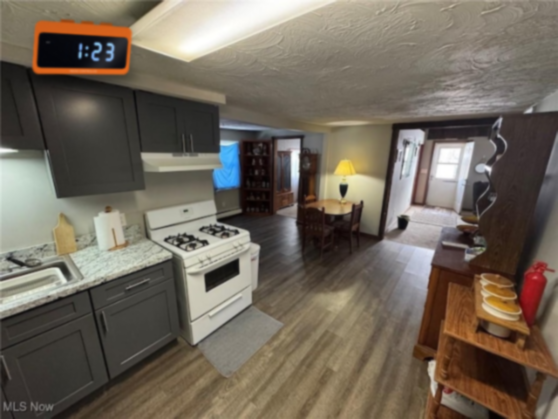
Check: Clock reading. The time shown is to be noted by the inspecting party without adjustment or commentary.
1:23
